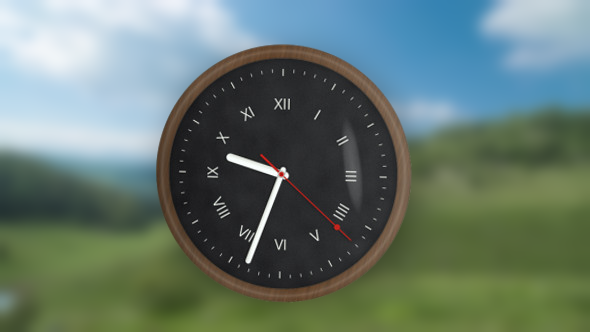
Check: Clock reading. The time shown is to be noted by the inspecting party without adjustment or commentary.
9:33:22
